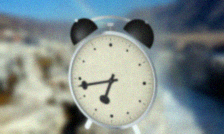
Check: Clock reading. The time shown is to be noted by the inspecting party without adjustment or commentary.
6:43
